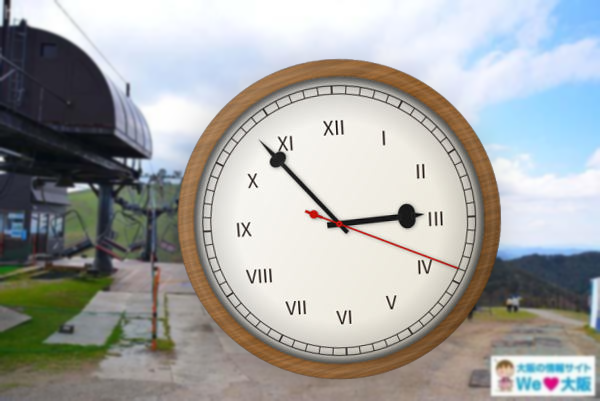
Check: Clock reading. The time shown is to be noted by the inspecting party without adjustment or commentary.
2:53:19
